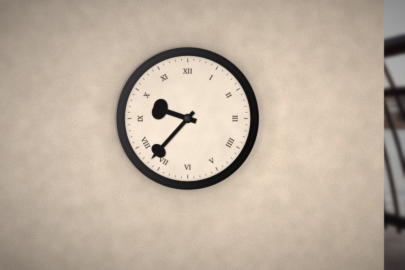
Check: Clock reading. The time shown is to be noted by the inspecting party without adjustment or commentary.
9:37
